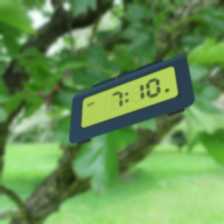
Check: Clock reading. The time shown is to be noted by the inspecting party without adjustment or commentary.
7:10
